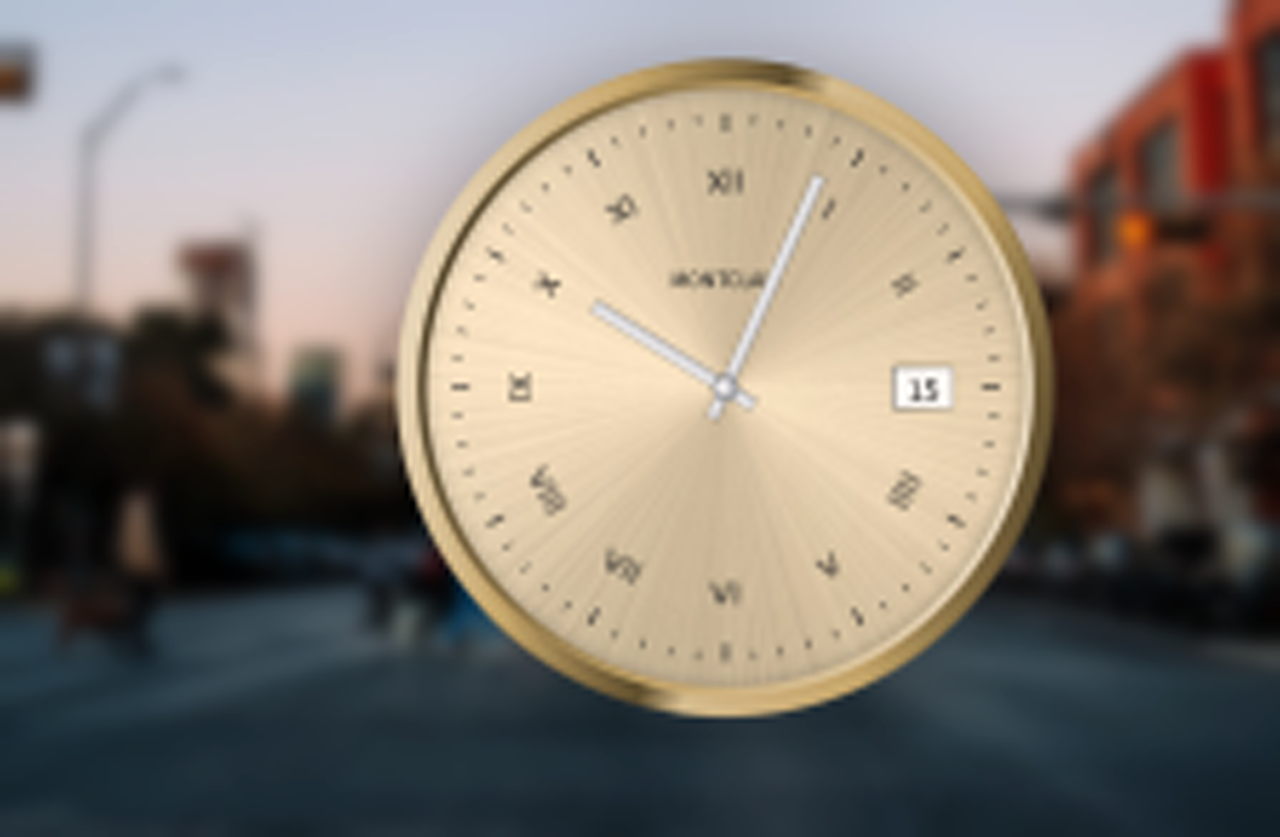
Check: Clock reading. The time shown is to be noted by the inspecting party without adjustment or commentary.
10:04
